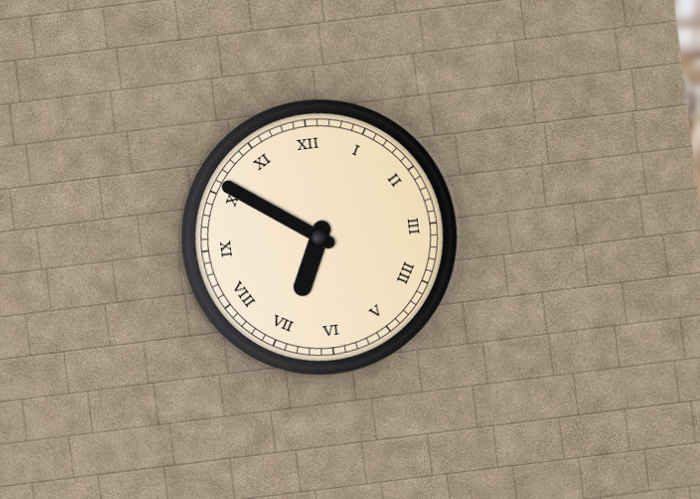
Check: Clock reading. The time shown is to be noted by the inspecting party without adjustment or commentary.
6:51
